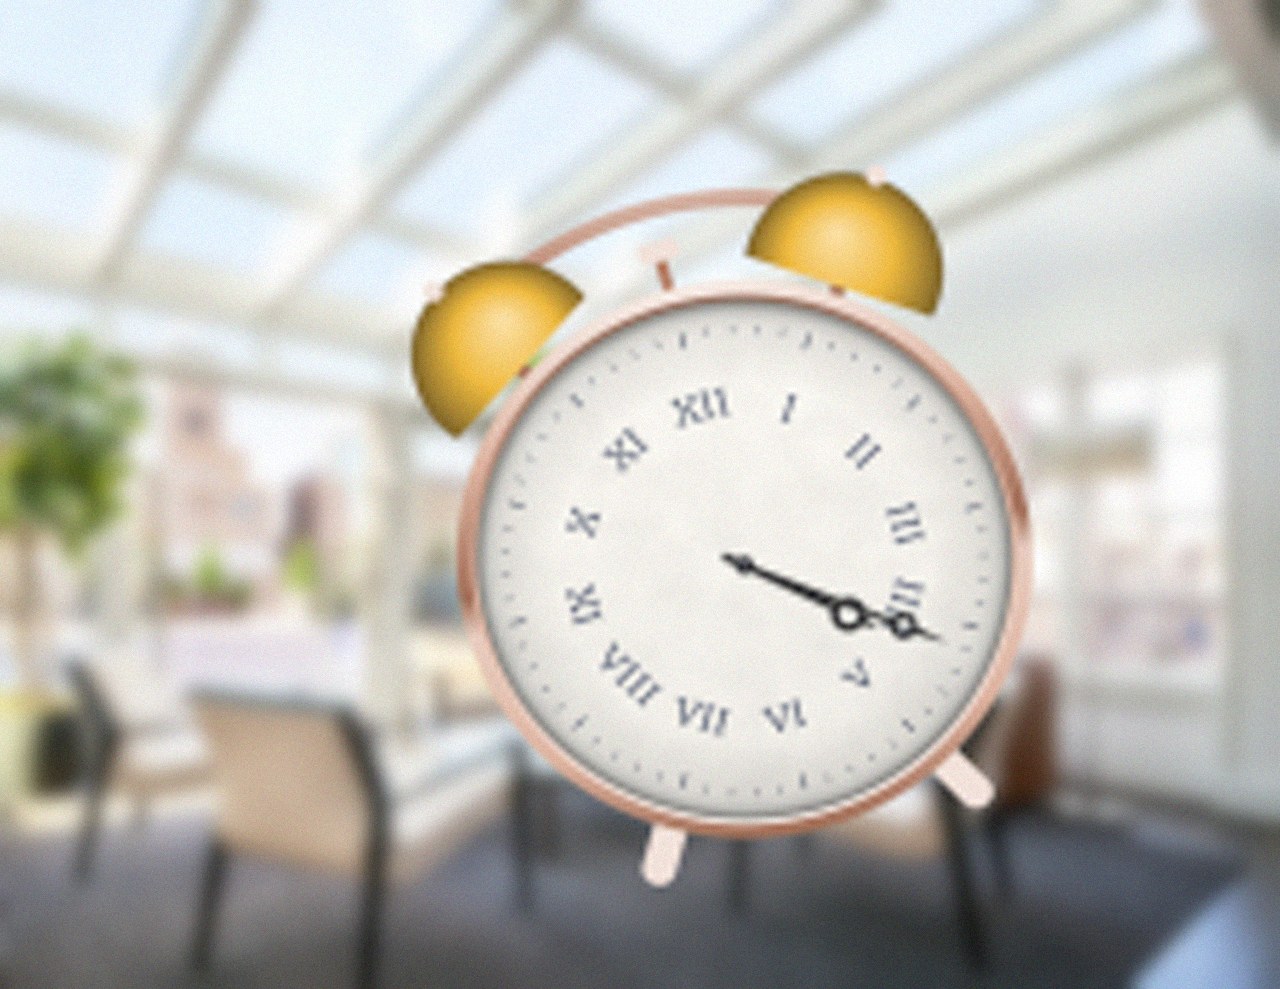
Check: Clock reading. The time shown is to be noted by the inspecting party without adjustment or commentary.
4:21
